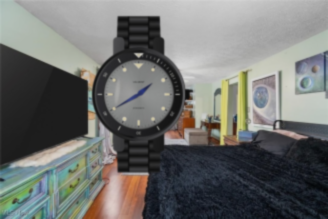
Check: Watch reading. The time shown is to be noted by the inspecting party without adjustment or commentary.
1:40
